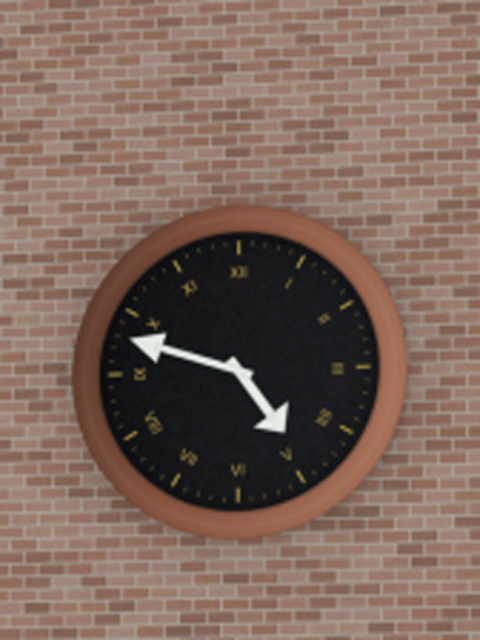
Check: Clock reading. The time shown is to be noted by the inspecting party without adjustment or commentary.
4:48
